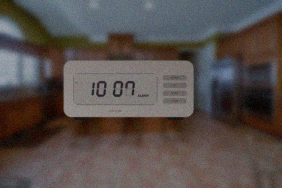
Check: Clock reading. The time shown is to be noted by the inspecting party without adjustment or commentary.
10:07
